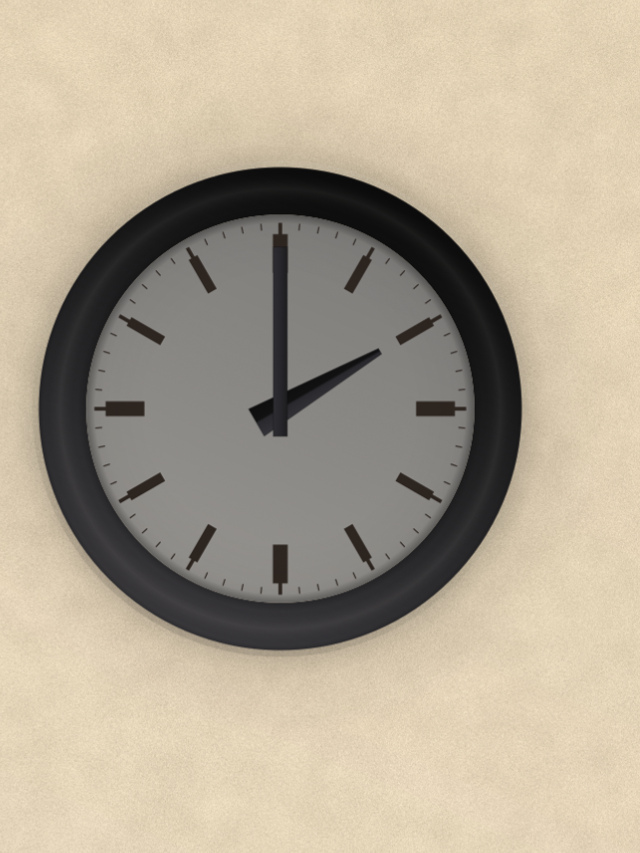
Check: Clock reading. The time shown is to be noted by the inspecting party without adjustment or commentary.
2:00
